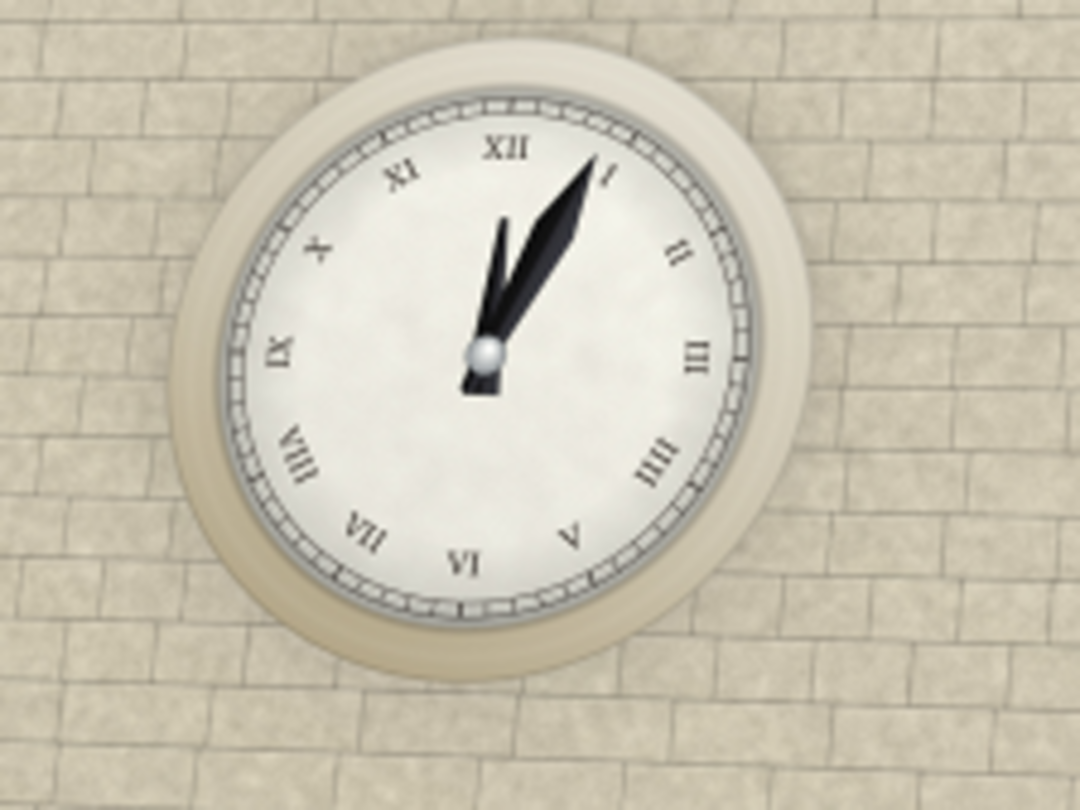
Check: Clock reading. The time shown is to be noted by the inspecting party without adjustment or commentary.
12:04
